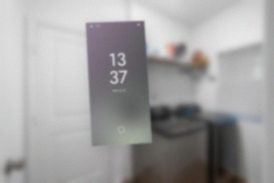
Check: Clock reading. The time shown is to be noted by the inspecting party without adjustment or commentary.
13:37
